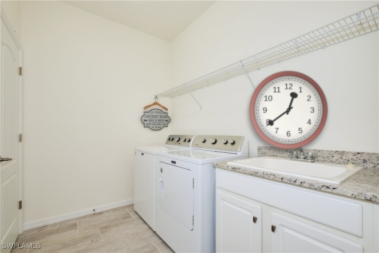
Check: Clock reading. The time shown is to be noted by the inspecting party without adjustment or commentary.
12:39
